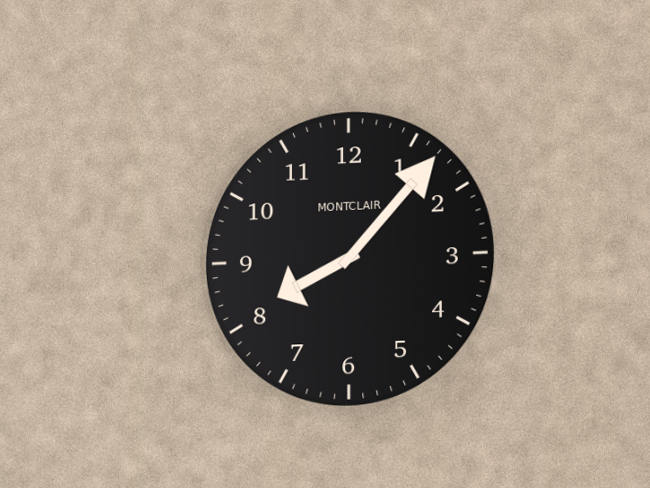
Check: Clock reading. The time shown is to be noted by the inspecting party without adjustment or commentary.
8:07
